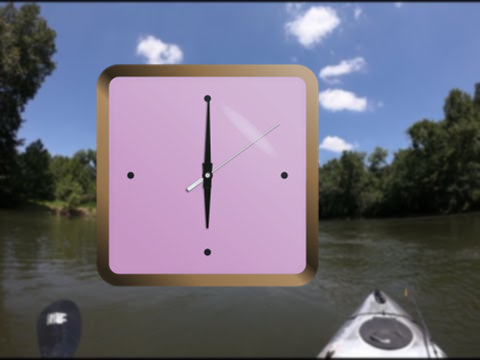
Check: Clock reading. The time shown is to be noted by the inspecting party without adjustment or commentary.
6:00:09
